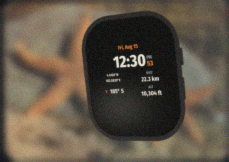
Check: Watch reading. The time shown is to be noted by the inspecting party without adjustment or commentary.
12:30
